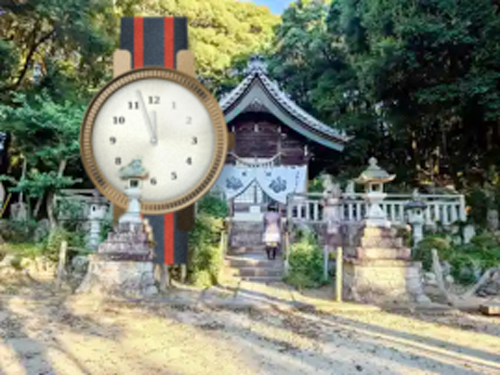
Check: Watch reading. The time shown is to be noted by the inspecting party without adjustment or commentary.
11:57
